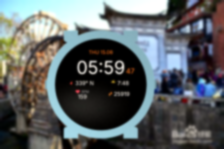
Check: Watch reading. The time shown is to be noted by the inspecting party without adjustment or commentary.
5:59
